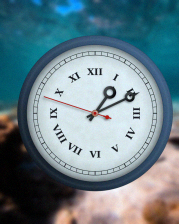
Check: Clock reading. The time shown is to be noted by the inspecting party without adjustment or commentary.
1:10:48
